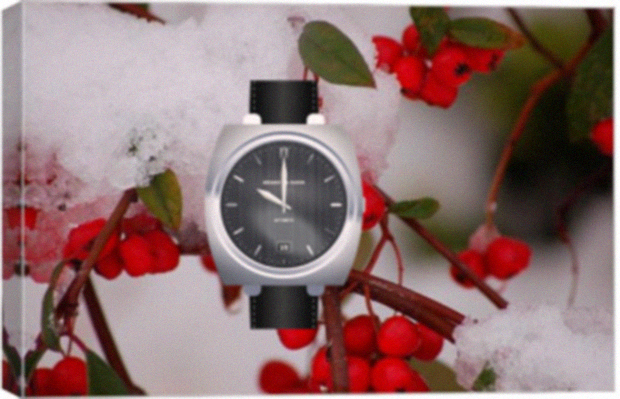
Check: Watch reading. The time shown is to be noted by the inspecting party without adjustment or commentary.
10:00
